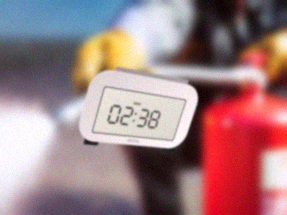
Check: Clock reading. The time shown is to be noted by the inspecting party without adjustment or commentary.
2:38
